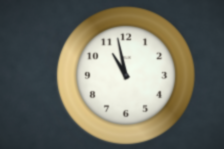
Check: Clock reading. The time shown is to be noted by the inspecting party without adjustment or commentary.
10:58
